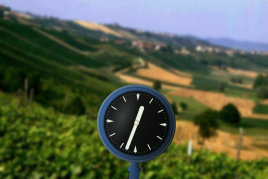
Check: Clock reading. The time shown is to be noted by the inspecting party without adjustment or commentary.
12:33
